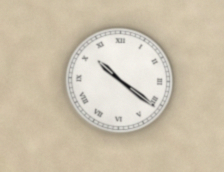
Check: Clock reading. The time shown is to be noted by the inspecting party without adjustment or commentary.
10:21
